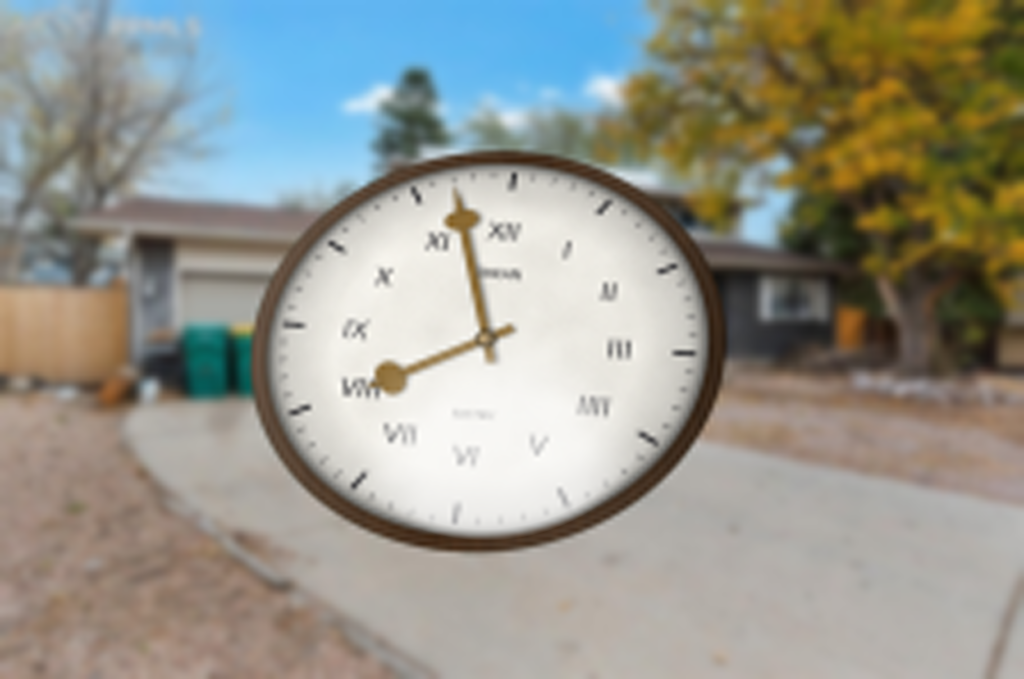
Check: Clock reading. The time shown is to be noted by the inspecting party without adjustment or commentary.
7:57
